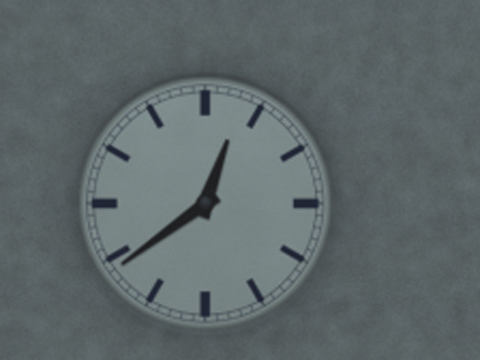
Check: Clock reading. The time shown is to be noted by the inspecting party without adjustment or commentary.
12:39
